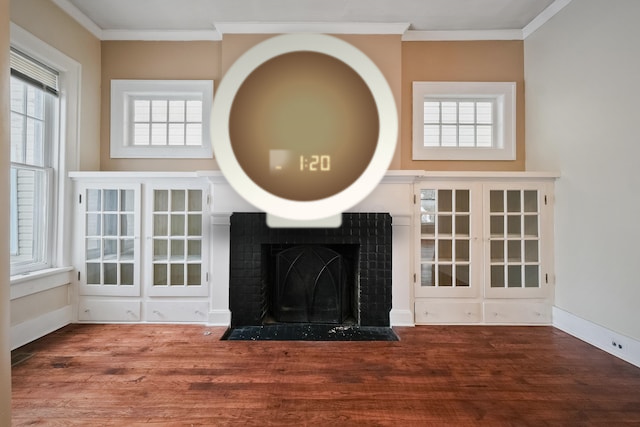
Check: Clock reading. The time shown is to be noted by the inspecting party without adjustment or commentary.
1:20
